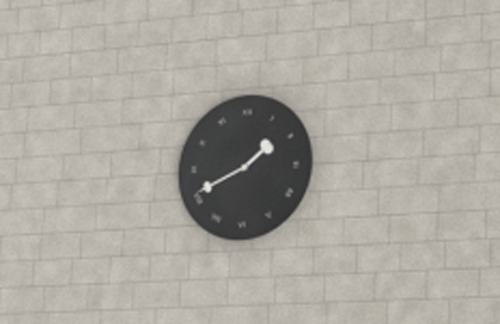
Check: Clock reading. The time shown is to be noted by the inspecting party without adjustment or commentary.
1:41
